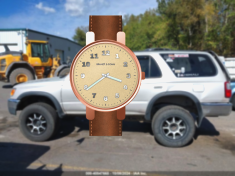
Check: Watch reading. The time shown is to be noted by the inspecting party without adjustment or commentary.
3:39
